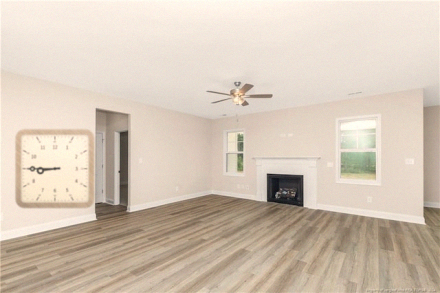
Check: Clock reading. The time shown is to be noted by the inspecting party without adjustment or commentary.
8:45
